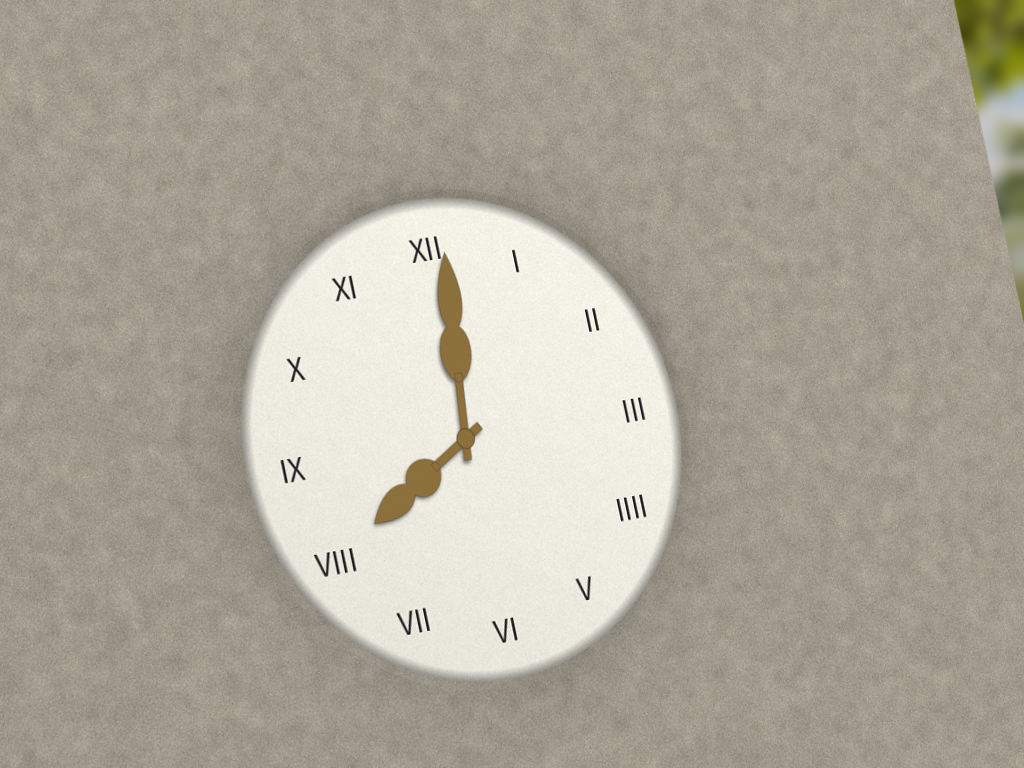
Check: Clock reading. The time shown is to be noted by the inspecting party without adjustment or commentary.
8:01
